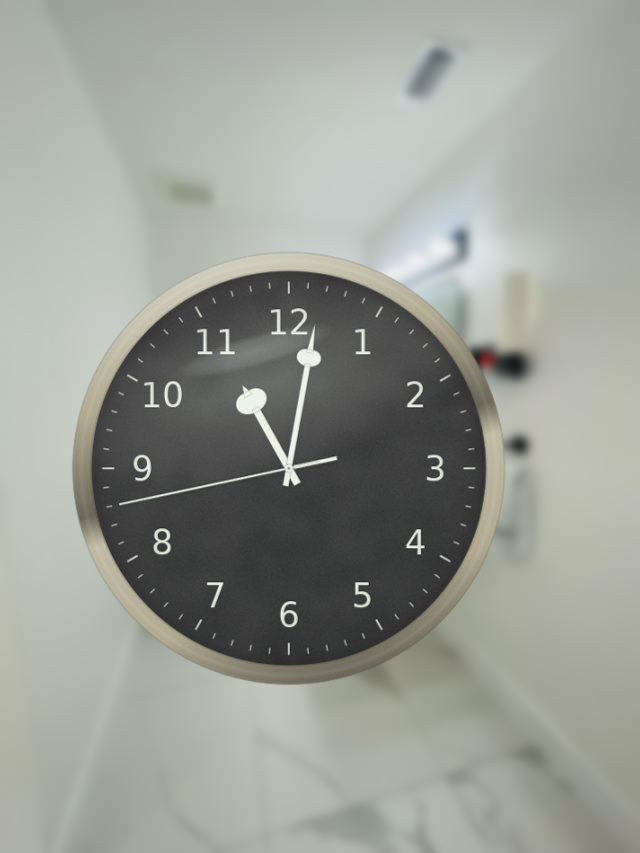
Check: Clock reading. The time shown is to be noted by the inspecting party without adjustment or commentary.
11:01:43
